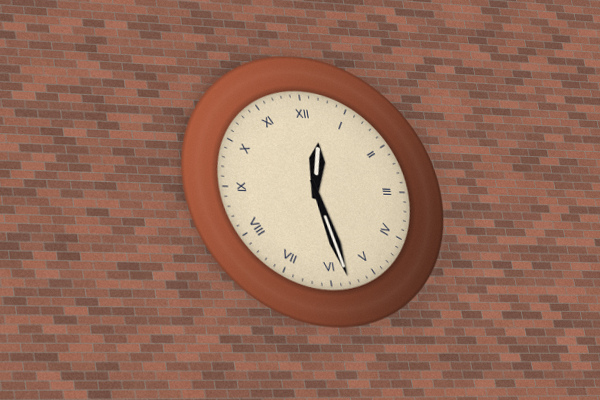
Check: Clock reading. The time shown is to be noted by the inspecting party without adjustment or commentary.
12:28
